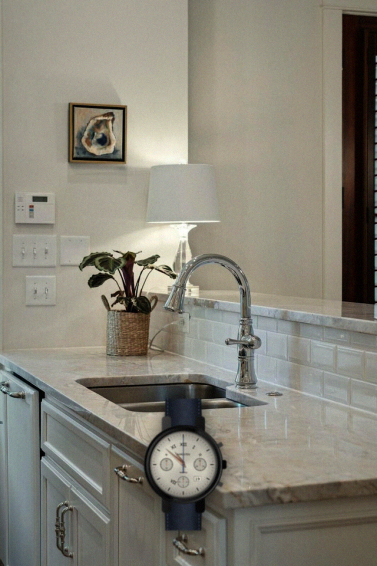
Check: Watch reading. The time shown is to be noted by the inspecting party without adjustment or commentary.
10:52
